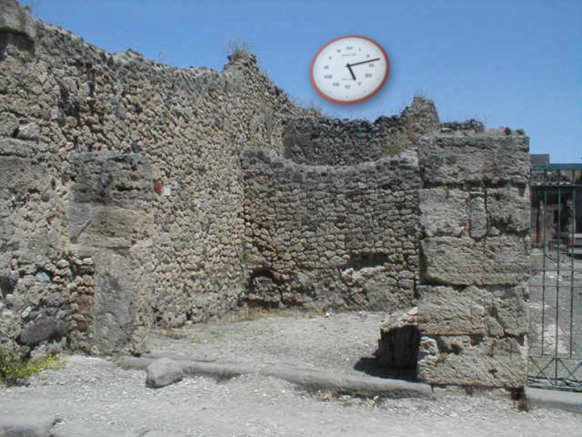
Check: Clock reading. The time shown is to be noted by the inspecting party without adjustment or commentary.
5:13
